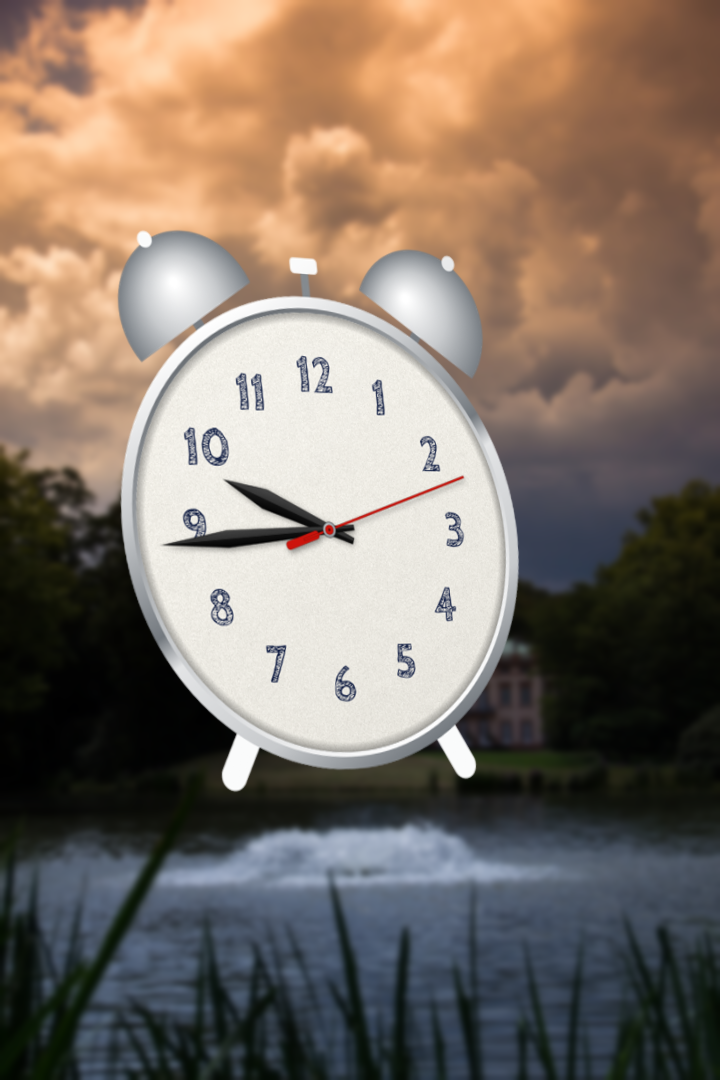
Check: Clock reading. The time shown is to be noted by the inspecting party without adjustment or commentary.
9:44:12
